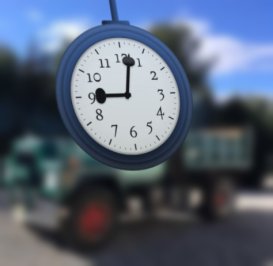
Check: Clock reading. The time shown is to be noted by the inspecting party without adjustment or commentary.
9:02
